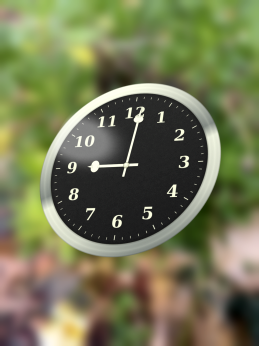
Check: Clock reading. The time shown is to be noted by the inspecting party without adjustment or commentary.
9:01
